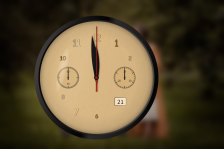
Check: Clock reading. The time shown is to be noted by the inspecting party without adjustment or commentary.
11:59
